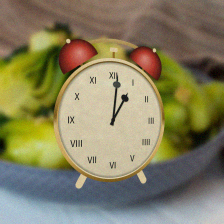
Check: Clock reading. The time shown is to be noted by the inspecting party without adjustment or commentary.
1:01
